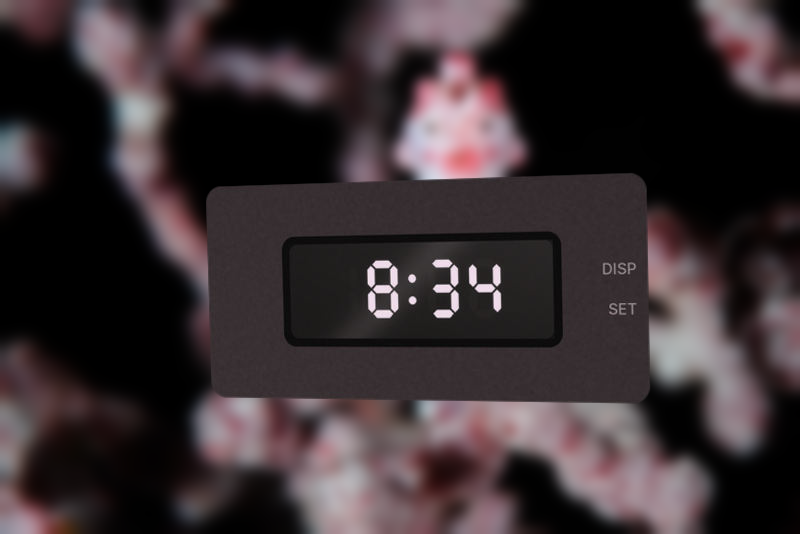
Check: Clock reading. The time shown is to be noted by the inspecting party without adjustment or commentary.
8:34
